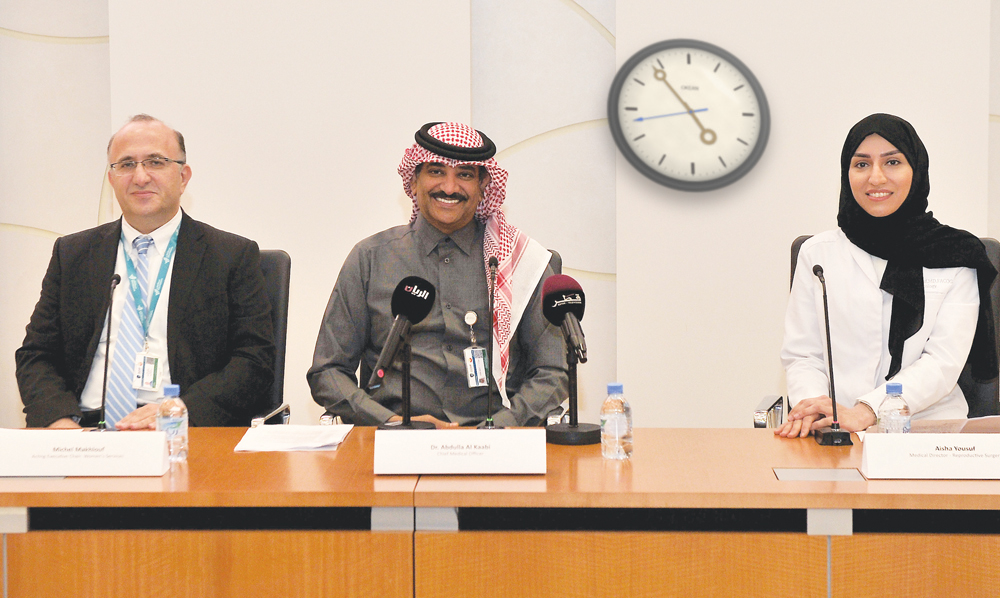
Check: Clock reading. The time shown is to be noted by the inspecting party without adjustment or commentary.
4:53:43
